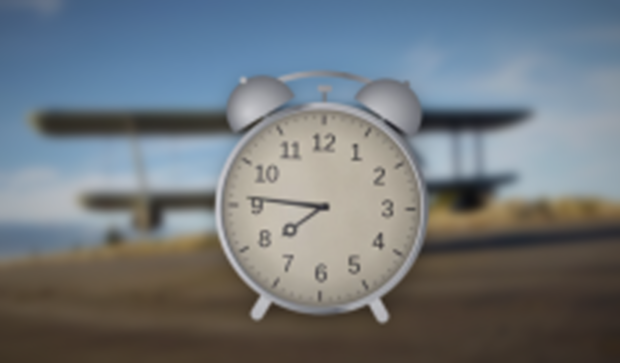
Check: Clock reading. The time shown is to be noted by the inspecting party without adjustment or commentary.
7:46
